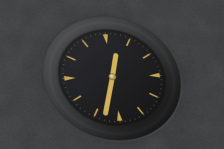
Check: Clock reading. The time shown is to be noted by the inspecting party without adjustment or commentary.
12:33
